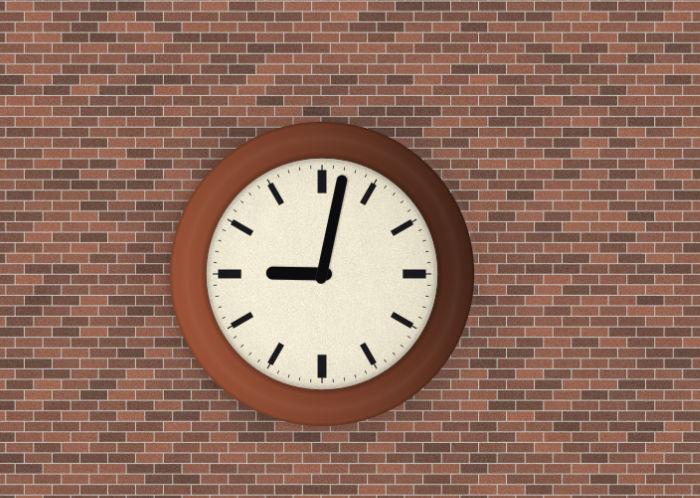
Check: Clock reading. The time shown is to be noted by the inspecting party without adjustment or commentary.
9:02
